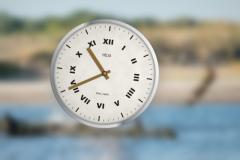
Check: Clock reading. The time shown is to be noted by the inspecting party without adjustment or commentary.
10:40
